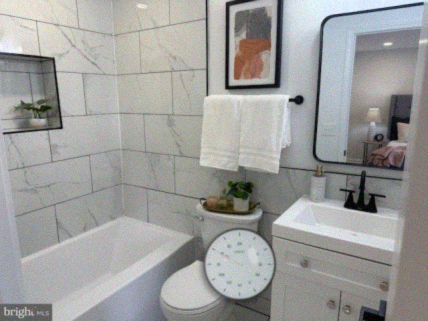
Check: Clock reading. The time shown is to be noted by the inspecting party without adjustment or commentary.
9:50
